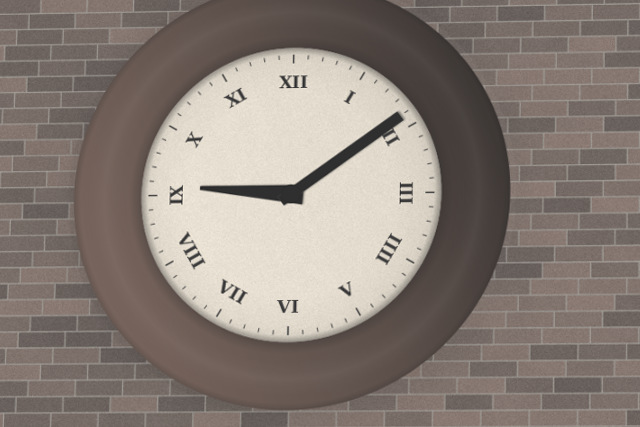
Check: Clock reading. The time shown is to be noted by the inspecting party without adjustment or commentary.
9:09
